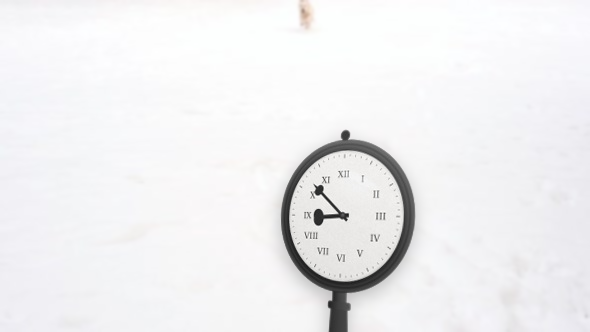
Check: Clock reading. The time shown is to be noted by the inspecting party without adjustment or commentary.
8:52
